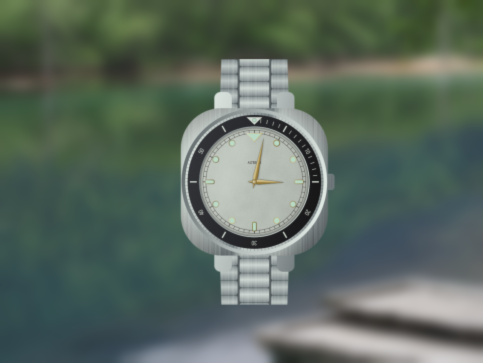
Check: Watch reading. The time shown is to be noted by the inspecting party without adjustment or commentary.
3:02
